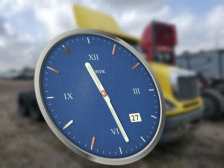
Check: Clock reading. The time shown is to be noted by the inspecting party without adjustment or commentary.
11:28
